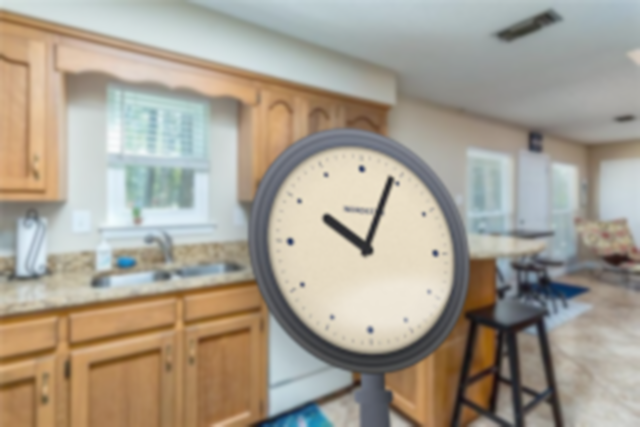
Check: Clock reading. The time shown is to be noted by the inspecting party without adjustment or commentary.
10:04
